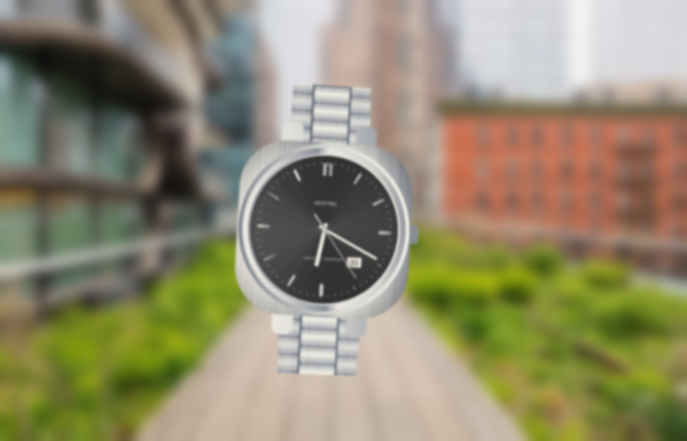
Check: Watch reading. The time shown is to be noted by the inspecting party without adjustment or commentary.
6:19:24
